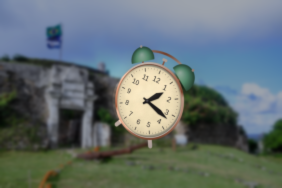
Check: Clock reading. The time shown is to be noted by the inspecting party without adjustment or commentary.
1:17
